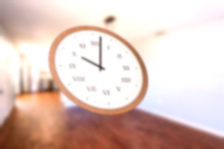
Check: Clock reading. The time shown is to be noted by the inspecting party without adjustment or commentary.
10:02
